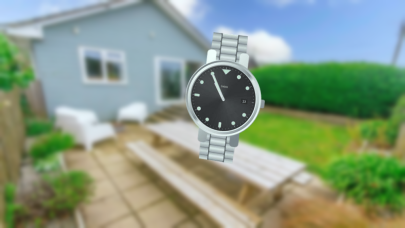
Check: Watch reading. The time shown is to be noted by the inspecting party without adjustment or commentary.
10:55
